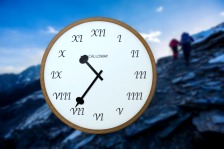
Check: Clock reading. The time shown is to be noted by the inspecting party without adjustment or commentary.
10:36
